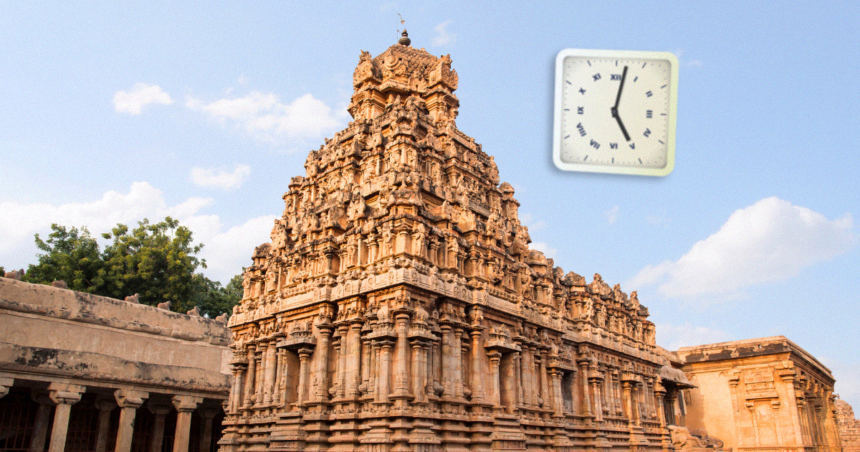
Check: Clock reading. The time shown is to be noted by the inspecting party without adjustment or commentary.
5:02
